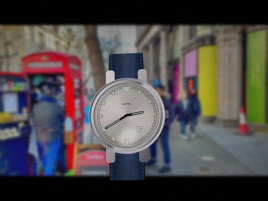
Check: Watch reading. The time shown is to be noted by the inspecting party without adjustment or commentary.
2:40
